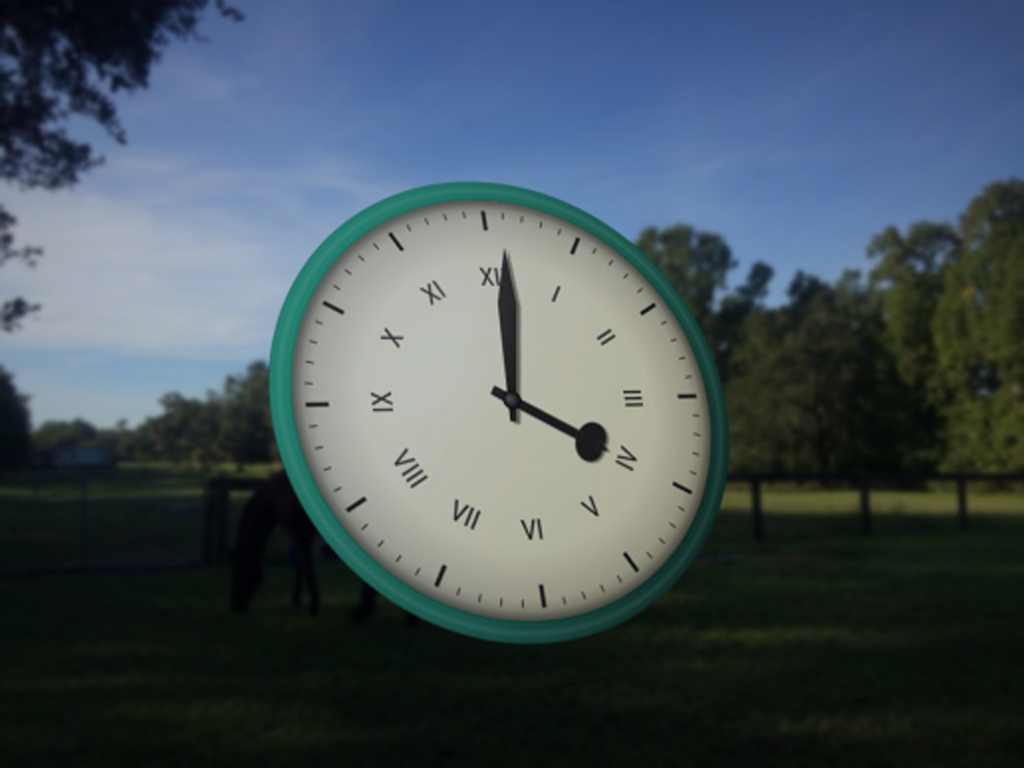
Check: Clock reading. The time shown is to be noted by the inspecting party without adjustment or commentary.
4:01
